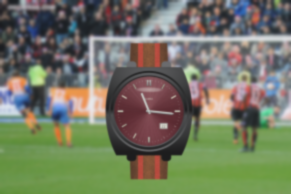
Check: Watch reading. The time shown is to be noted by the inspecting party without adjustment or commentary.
11:16
